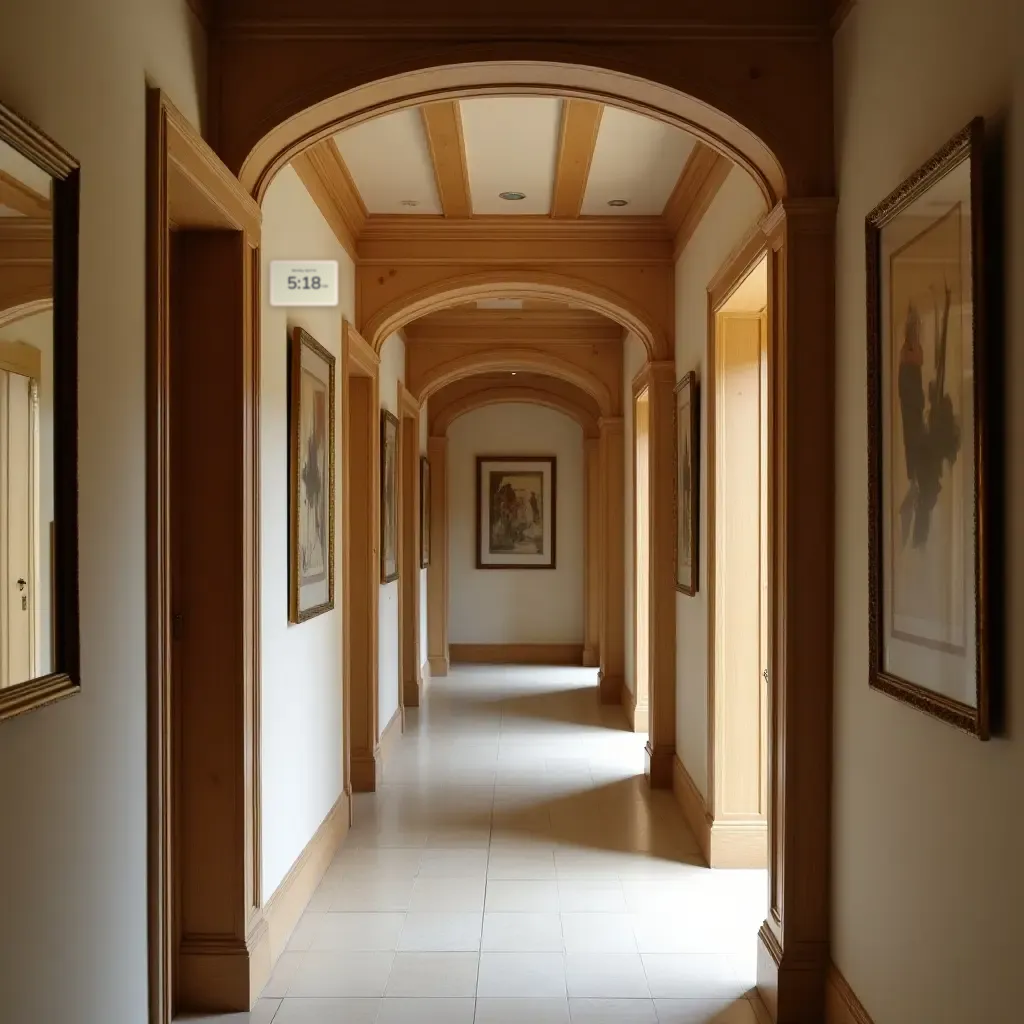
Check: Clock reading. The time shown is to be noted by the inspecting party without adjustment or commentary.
5:18
